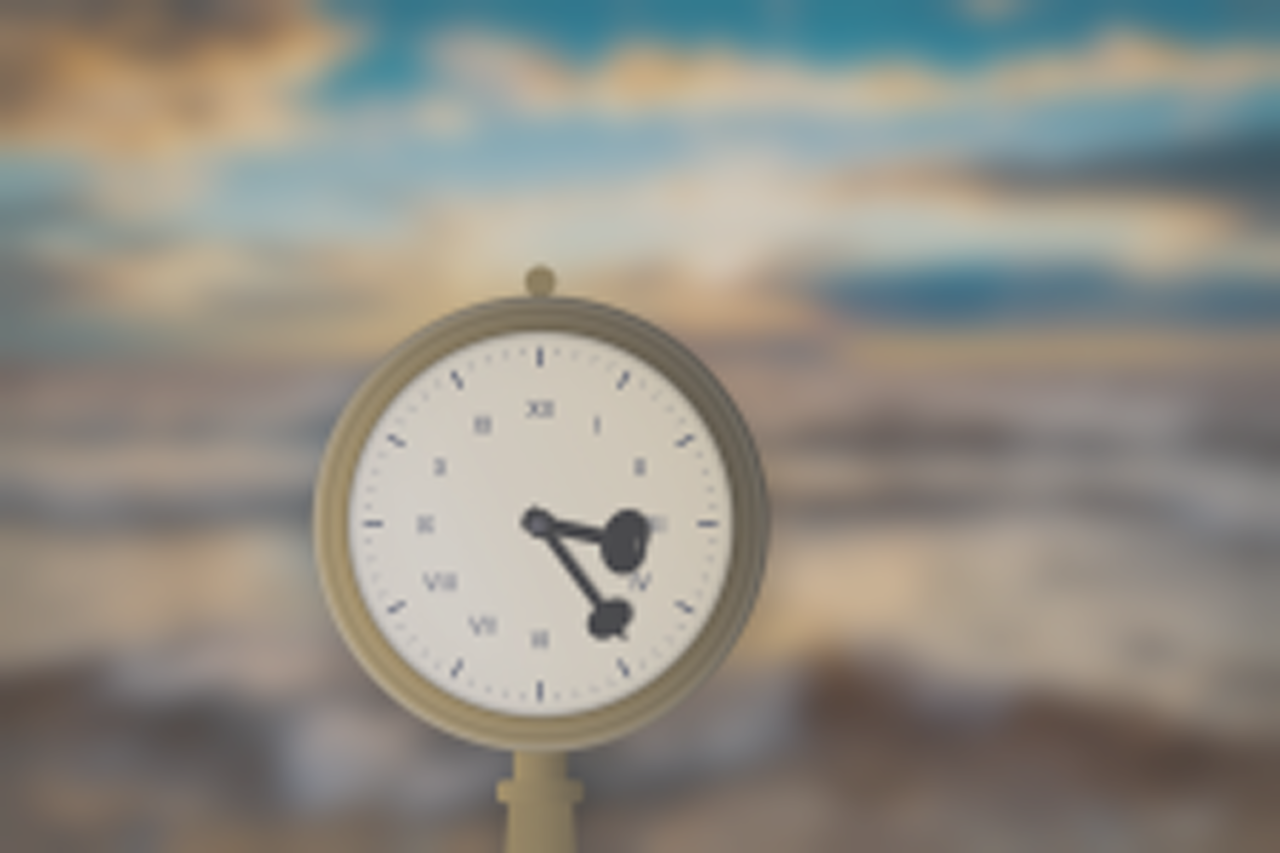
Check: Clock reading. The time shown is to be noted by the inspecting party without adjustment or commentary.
3:24
